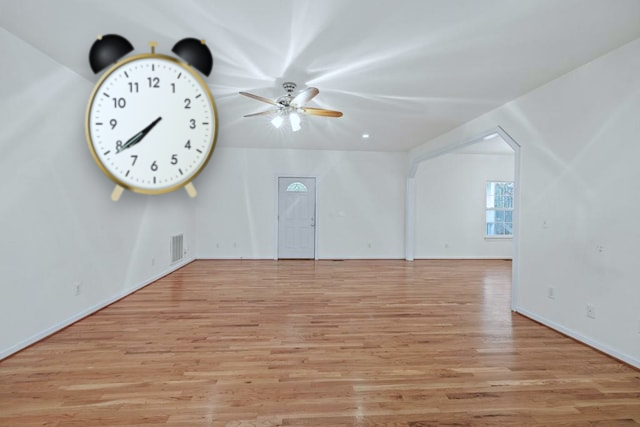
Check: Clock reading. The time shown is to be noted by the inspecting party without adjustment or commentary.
7:39
